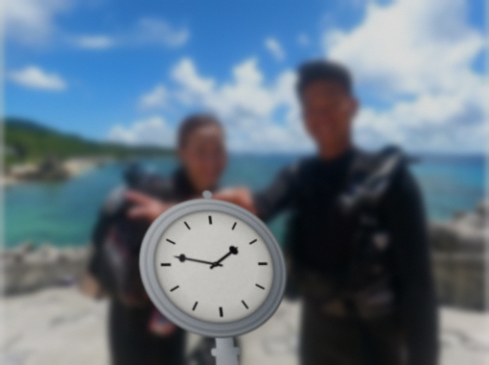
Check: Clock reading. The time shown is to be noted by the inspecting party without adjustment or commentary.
1:47
